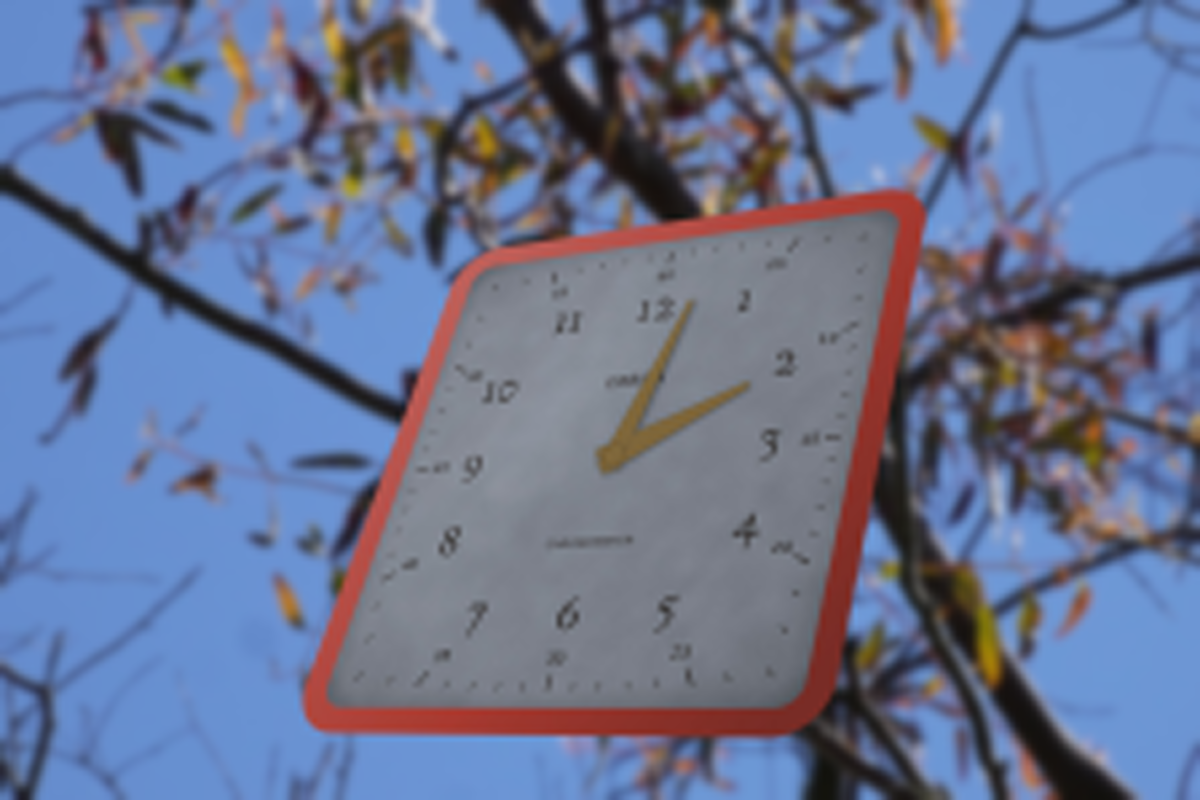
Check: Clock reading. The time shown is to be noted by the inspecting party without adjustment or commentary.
2:02
